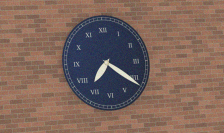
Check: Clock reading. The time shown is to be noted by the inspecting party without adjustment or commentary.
7:21
